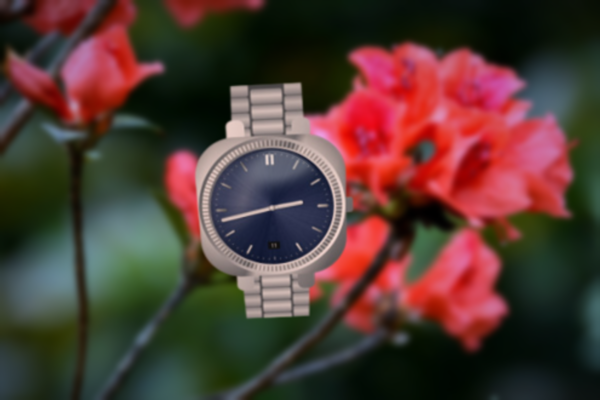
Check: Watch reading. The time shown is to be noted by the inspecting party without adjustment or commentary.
2:43
